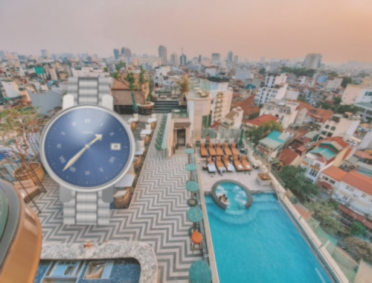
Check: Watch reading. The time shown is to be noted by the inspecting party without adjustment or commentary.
1:37
